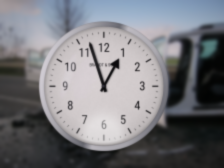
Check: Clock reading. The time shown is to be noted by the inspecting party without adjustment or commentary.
12:57
